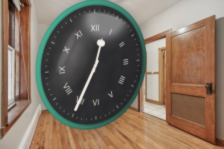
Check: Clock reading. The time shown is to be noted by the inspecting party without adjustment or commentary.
12:35
